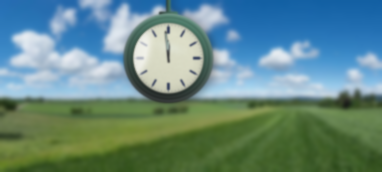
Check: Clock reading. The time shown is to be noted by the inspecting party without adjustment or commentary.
11:59
